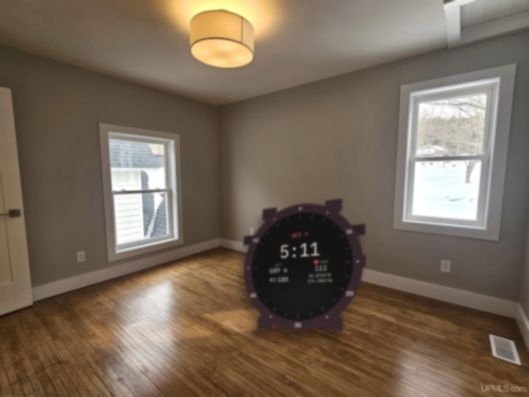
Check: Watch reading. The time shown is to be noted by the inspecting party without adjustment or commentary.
5:11
